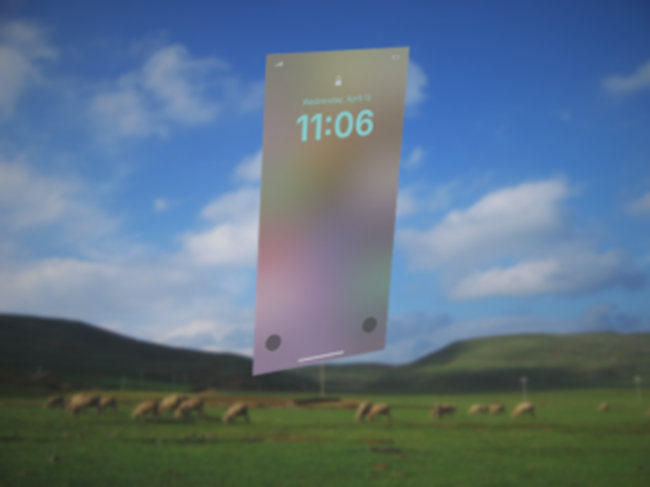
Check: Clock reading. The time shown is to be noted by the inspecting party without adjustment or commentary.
11:06
